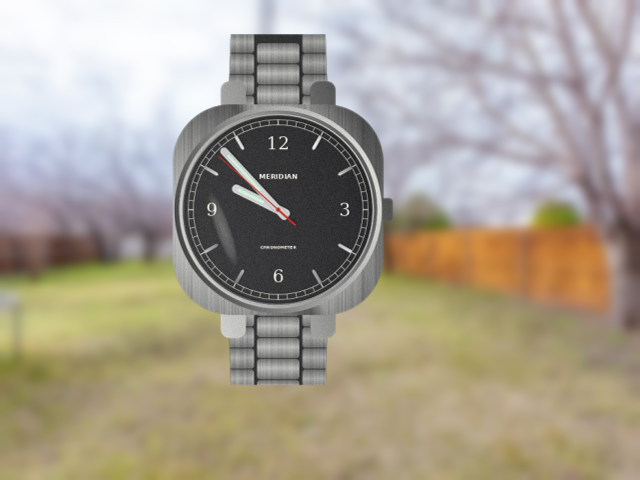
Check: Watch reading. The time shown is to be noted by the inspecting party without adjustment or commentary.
9:52:52
